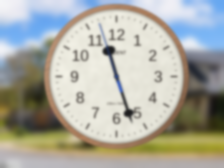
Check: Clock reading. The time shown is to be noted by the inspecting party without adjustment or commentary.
11:26:57
